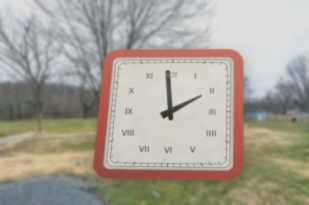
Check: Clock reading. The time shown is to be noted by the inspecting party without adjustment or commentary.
1:59
